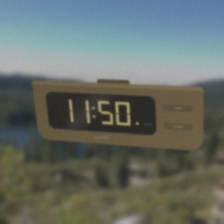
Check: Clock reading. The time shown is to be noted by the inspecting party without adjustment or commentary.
11:50
